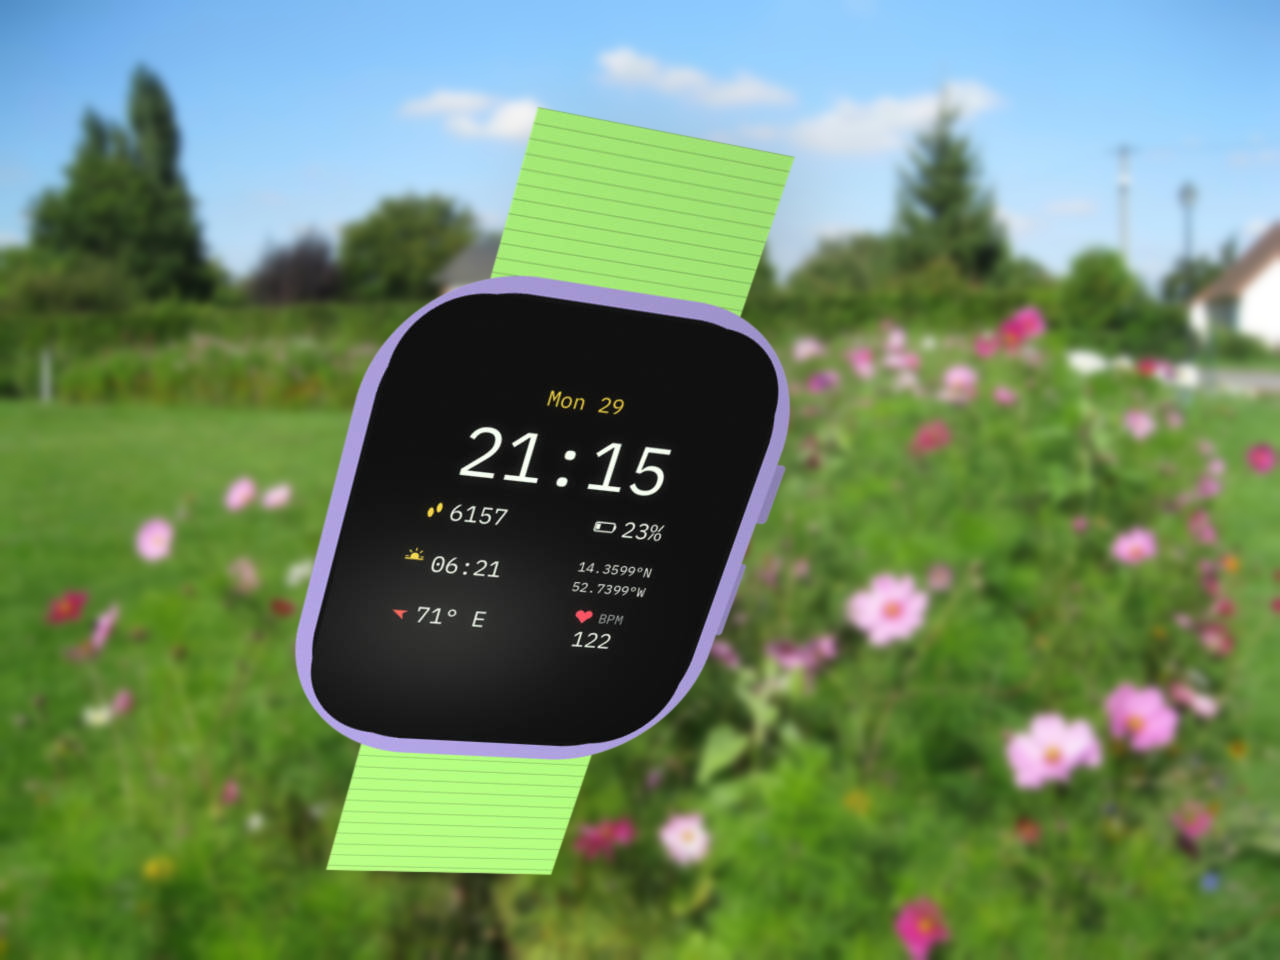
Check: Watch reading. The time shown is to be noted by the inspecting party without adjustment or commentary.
21:15
